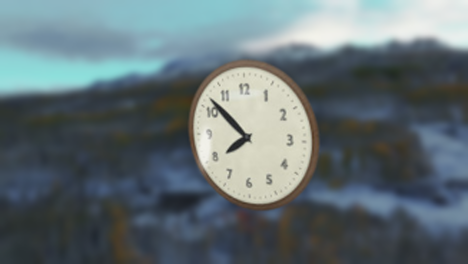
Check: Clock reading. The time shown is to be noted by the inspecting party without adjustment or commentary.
7:52
